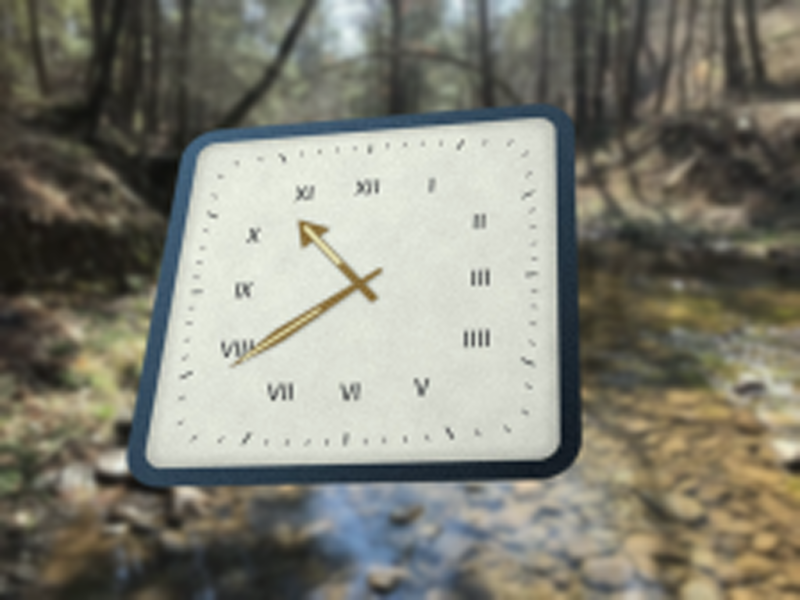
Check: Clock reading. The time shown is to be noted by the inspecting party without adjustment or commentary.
10:39
